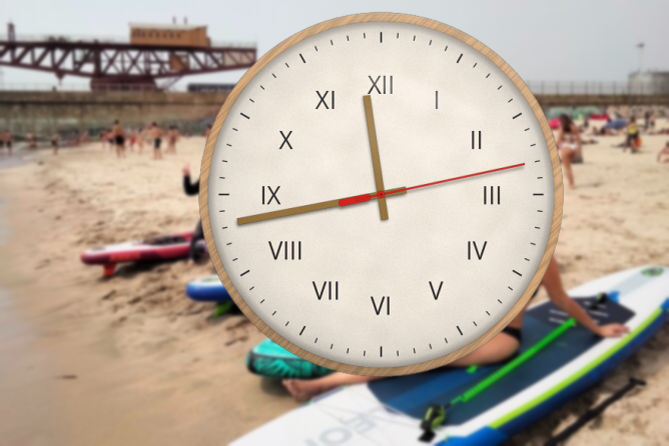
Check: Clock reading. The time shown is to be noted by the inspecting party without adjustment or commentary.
11:43:13
